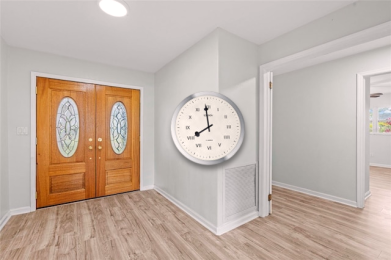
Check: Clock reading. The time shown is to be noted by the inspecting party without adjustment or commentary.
7:59
